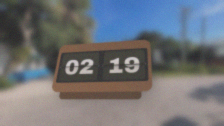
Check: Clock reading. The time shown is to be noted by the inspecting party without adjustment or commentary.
2:19
